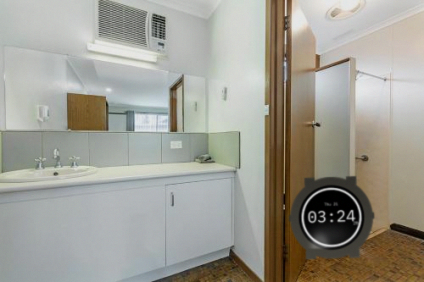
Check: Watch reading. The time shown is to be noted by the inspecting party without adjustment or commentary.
3:24
